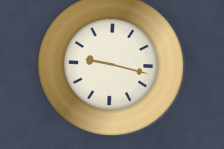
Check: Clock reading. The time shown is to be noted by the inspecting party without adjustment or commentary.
9:17
